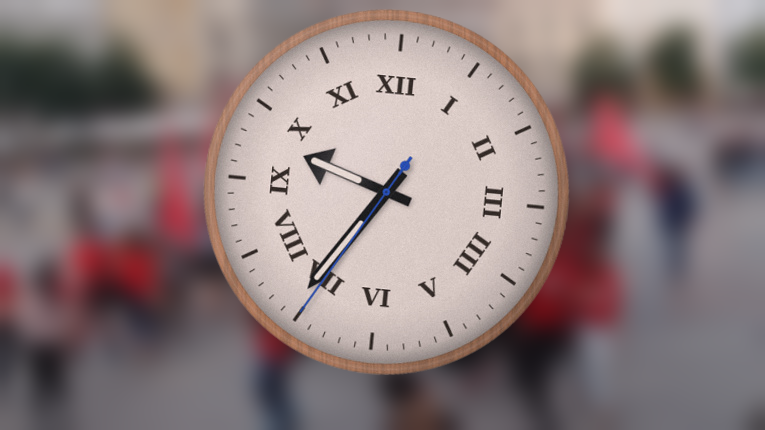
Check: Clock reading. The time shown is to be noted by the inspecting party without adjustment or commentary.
9:35:35
